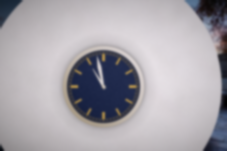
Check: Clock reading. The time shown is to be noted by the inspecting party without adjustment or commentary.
10:58
